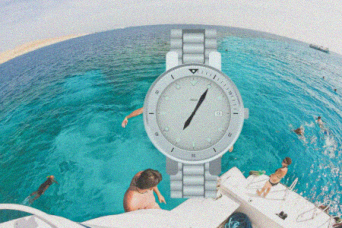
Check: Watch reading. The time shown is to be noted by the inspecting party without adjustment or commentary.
7:05
